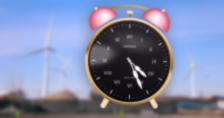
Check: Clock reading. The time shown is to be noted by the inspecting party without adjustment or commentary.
4:26
